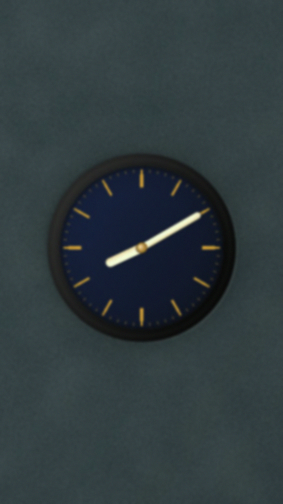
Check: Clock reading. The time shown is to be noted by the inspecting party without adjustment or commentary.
8:10
